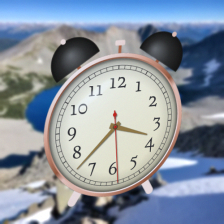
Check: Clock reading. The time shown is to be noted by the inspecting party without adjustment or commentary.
3:37:29
